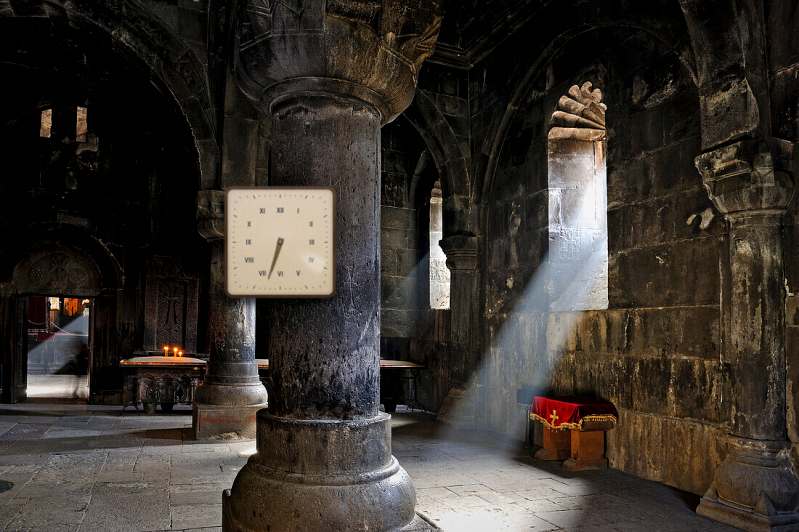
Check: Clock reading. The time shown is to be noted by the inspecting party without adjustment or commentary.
6:33
